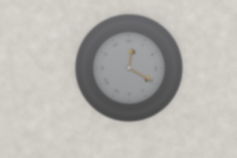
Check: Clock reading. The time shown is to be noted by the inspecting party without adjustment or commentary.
12:20
